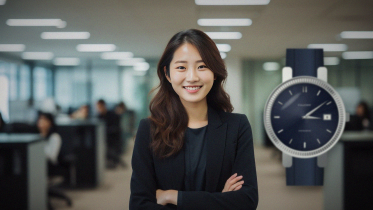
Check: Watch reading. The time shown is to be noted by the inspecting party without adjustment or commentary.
3:09
